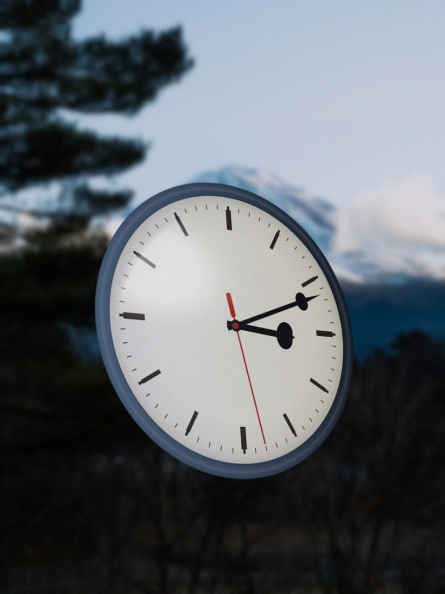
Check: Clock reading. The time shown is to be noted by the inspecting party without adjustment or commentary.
3:11:28
